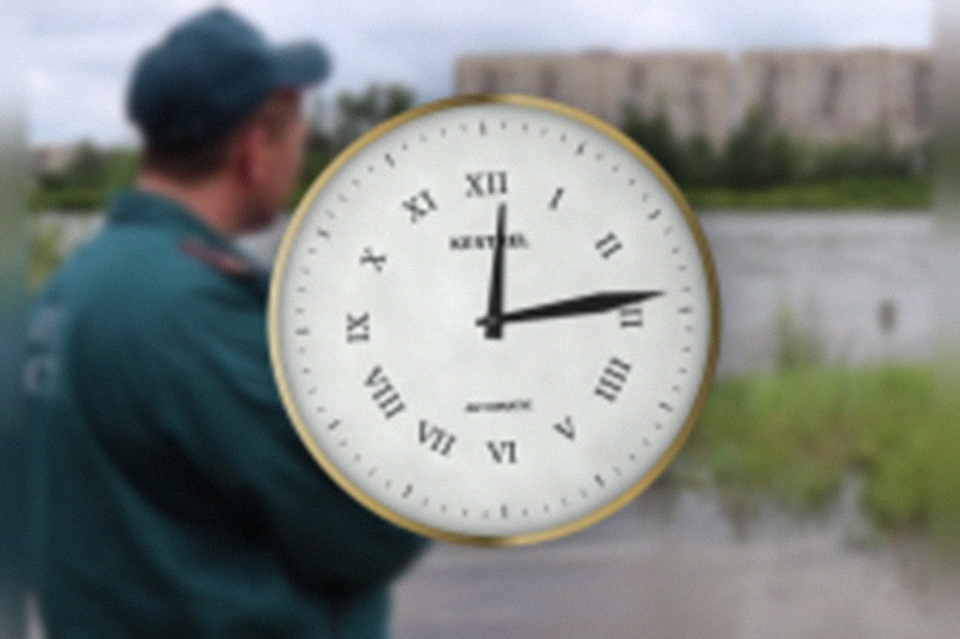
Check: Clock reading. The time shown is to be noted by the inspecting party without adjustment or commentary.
12:14
